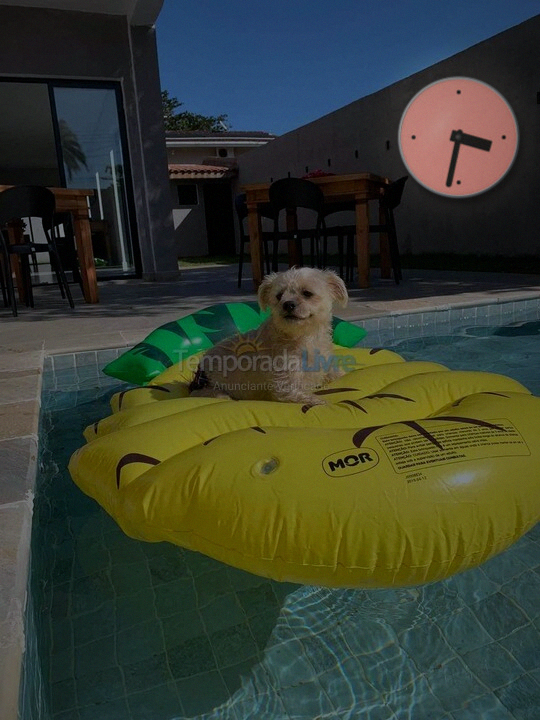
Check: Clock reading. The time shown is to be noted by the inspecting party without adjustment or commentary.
3:32
